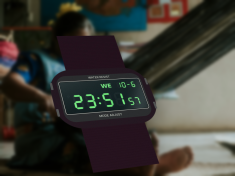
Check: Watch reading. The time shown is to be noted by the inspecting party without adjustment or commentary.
23:51:57
